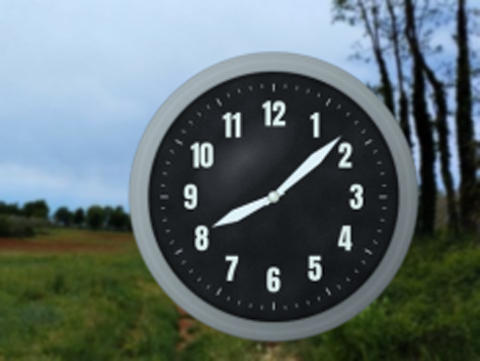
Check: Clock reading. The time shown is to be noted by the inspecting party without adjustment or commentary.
8:08
